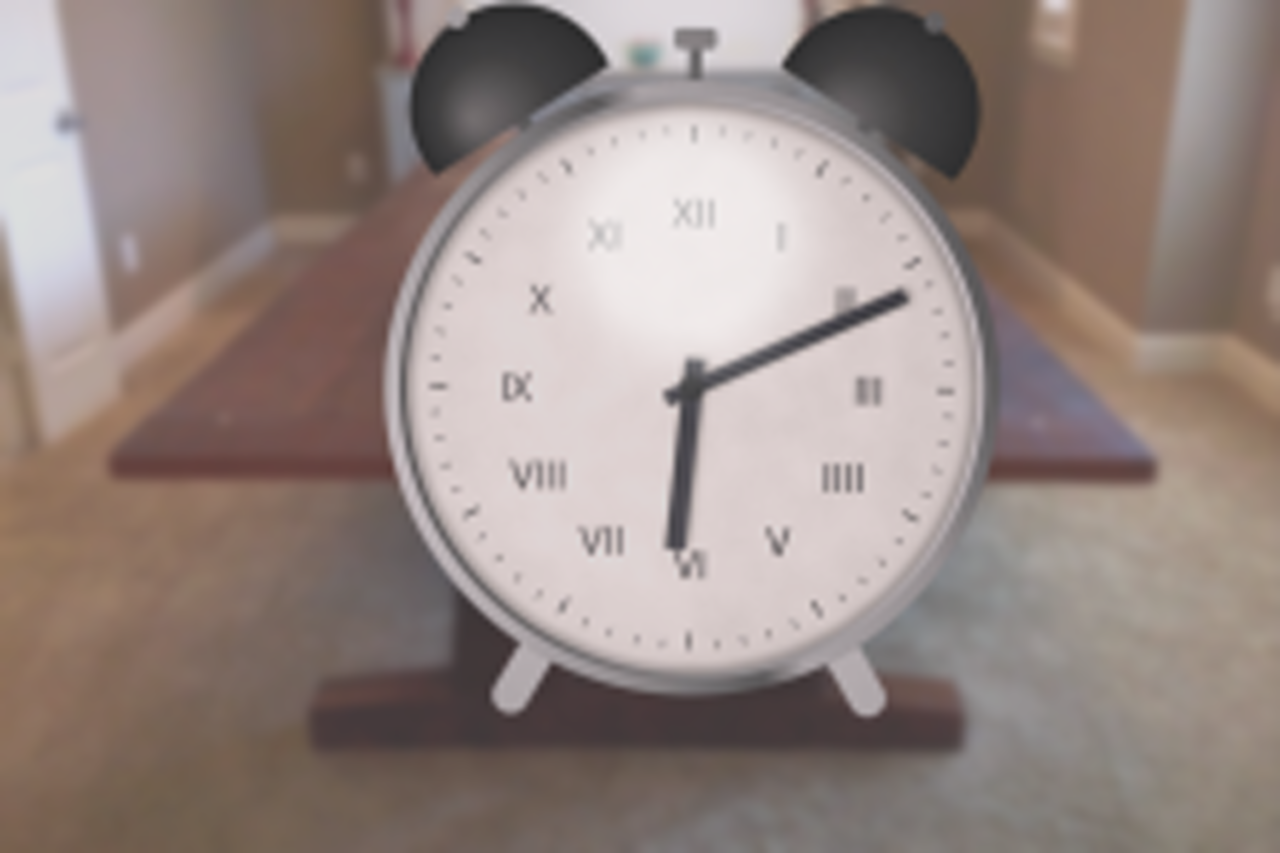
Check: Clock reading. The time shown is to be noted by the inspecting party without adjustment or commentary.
6:11
